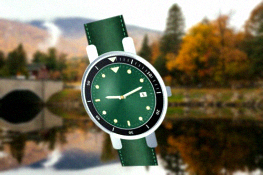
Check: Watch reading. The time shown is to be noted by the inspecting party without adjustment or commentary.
9:12
